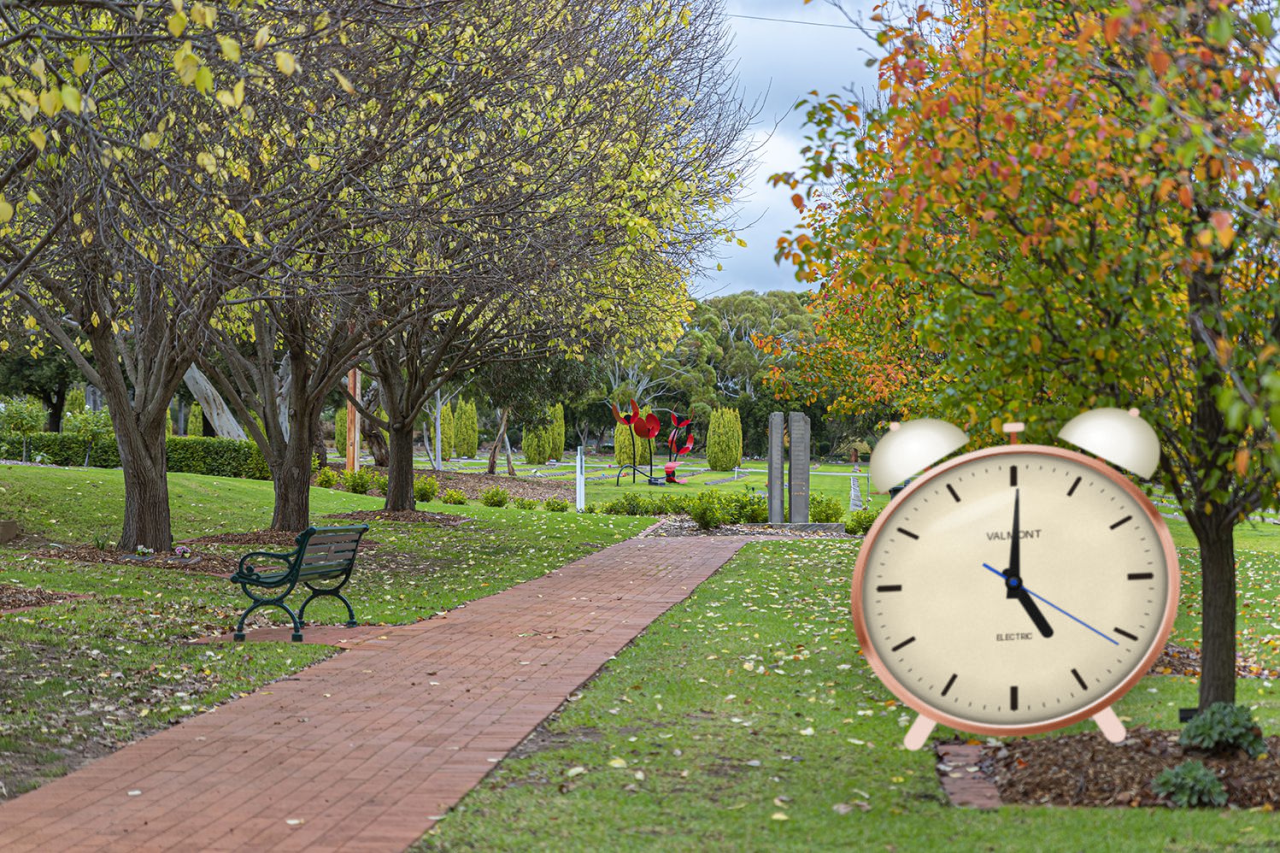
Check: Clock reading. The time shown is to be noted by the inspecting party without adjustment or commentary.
5:00:21
